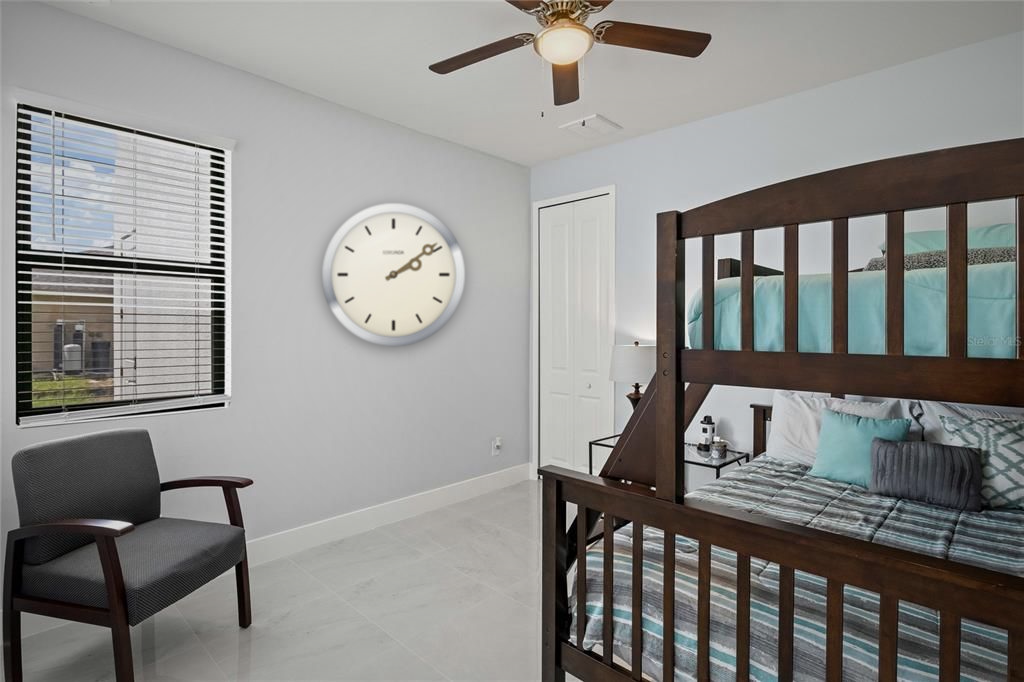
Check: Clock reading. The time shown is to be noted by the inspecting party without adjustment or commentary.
2:09
